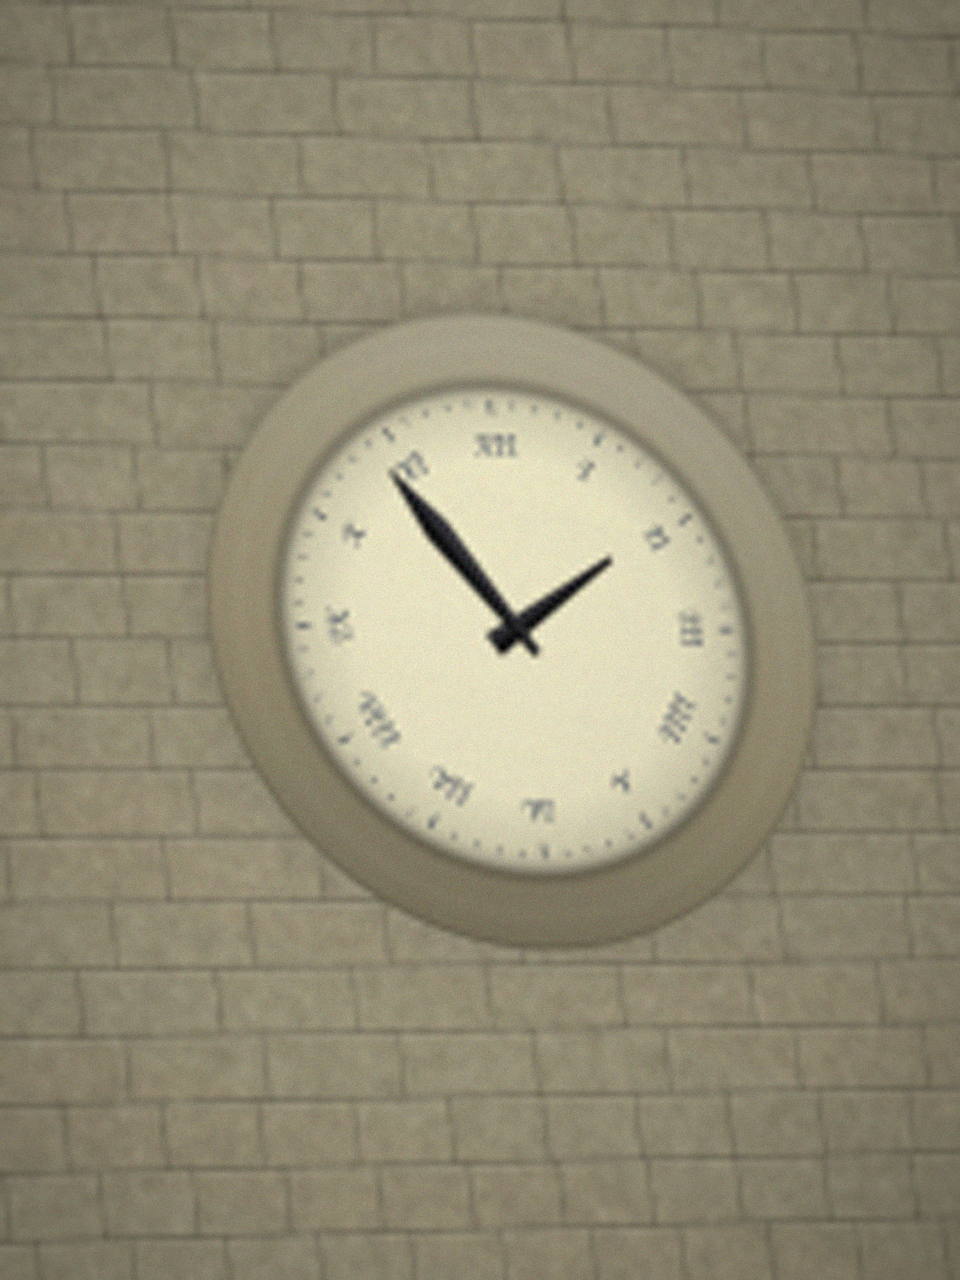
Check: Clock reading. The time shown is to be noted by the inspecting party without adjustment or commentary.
1:54
